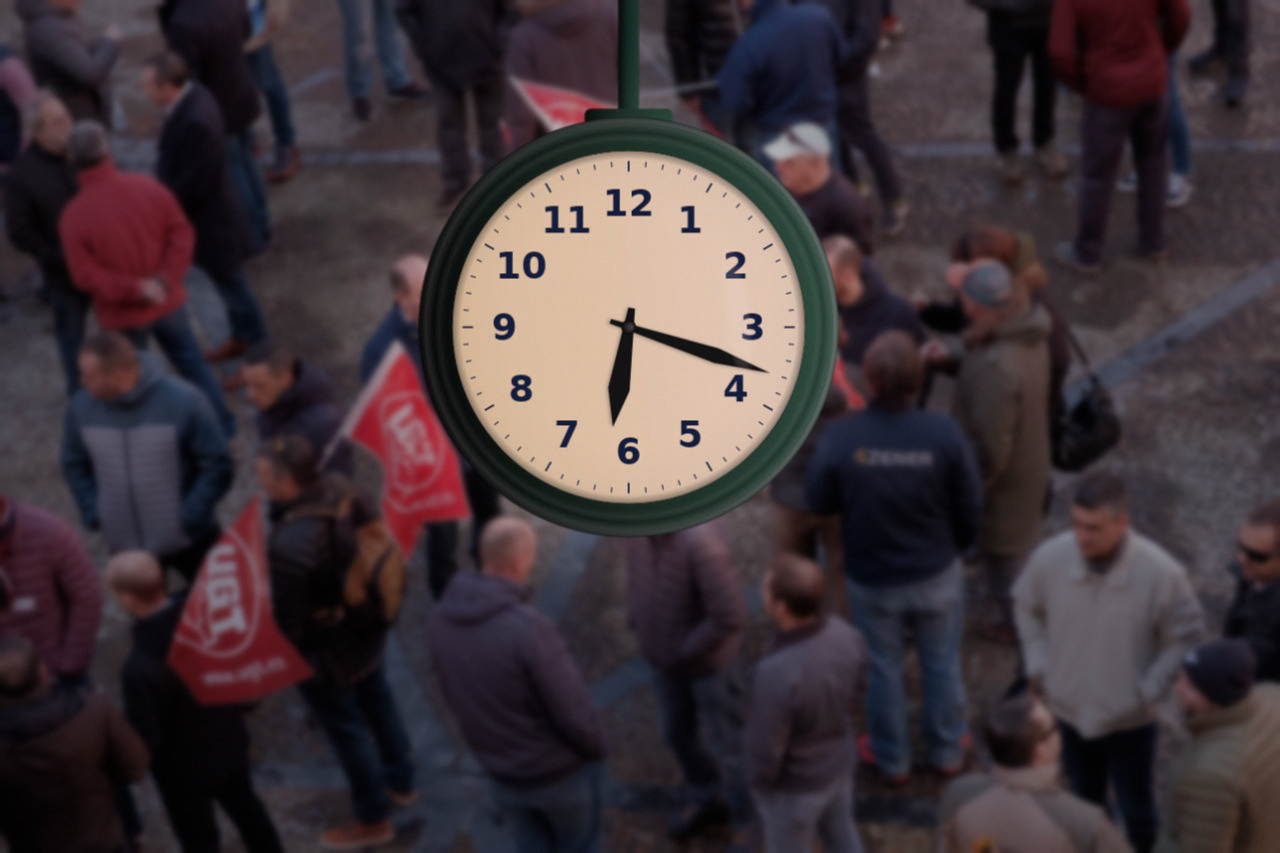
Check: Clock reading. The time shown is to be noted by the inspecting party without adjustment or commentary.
6:18
